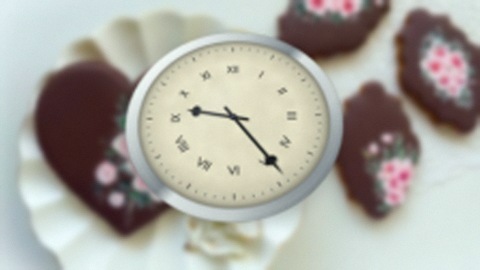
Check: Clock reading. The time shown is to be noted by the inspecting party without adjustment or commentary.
9:24
